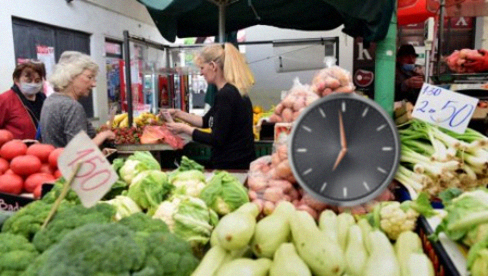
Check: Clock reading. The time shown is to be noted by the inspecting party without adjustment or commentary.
6:59
